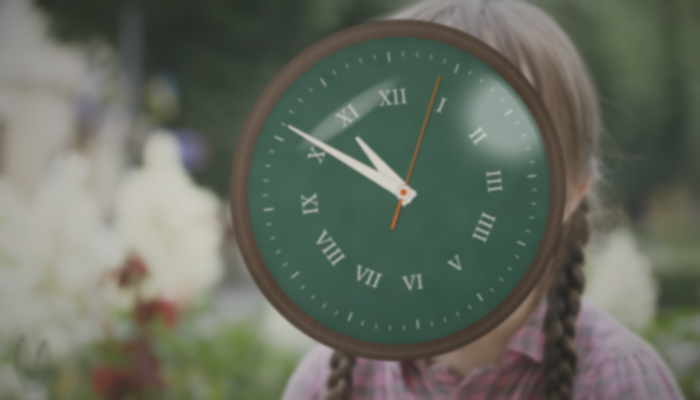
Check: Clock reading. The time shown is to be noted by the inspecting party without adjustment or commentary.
10:51:04
